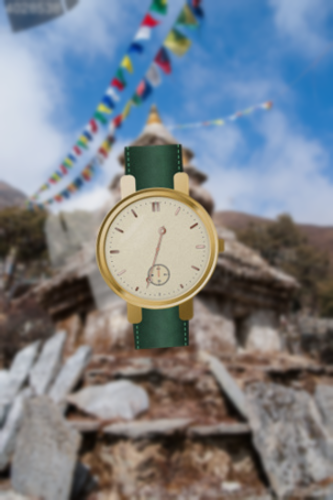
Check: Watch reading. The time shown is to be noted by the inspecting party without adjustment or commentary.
12:33
